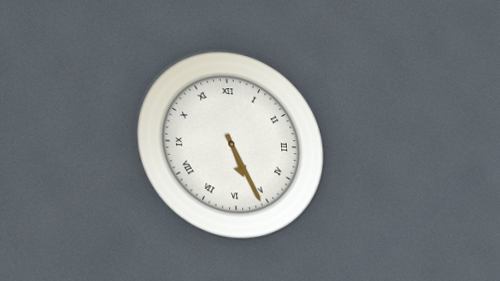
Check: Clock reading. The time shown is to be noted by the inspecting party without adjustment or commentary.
5:26
